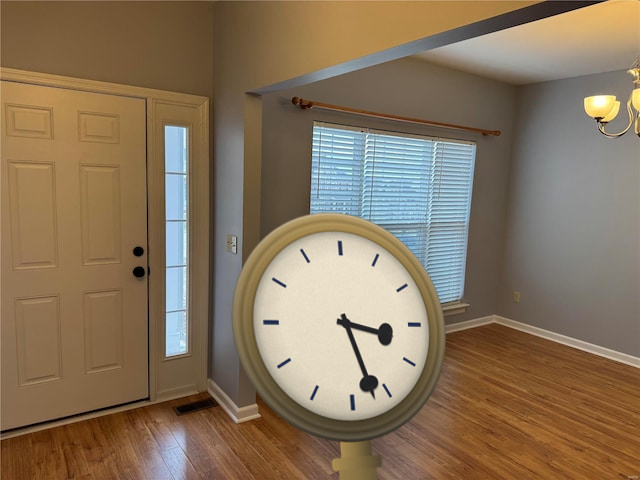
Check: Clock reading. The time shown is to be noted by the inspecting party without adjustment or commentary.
3:27
